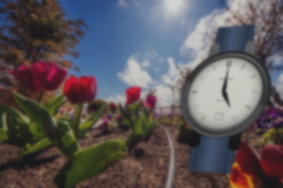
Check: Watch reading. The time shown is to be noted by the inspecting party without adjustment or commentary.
5:00
